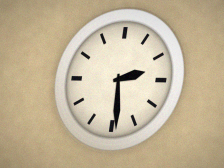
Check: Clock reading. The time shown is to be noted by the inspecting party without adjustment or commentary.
2:29
